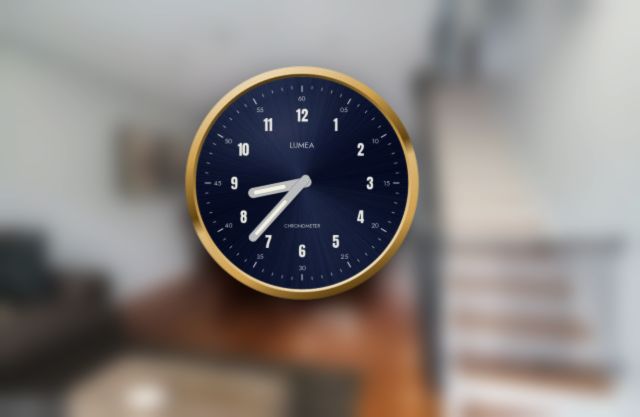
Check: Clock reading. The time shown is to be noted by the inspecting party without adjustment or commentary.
8:37
